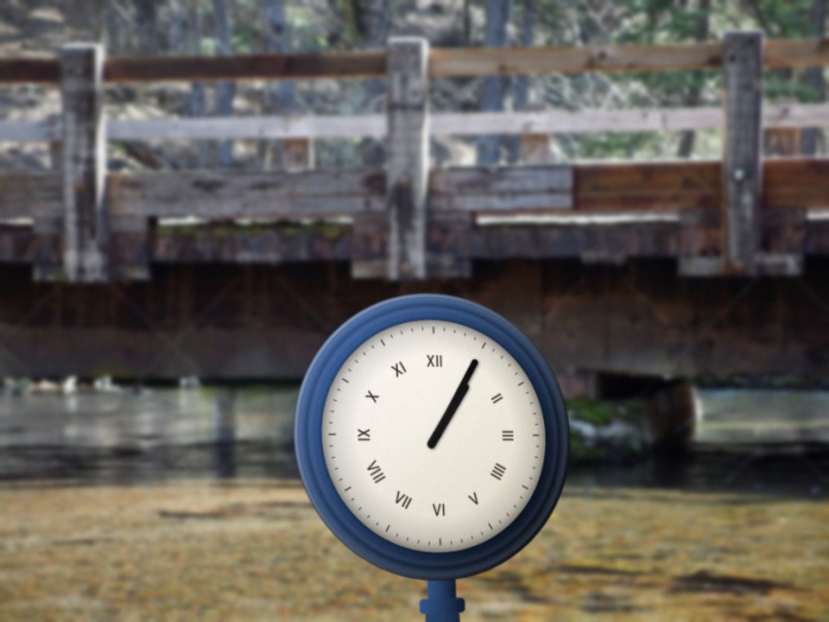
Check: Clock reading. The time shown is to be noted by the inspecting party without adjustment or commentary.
1:05
